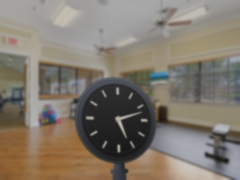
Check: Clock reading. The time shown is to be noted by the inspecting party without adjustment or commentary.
5:12
